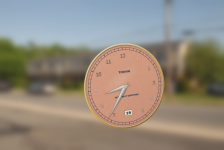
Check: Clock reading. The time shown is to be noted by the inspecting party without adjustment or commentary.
8:36
